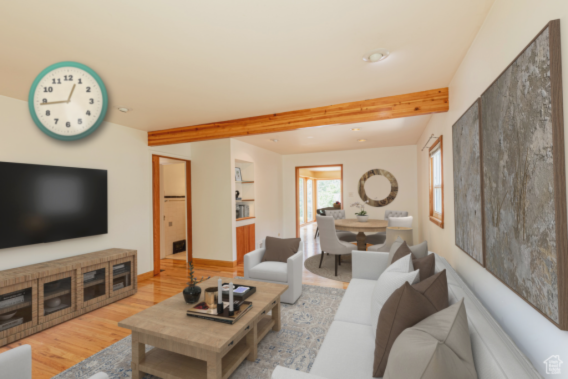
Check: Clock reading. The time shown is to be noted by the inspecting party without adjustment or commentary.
12:44
